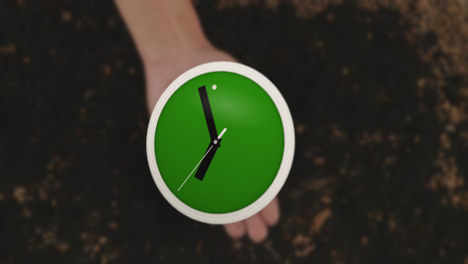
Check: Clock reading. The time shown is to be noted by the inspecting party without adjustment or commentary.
6:57:37
